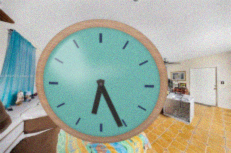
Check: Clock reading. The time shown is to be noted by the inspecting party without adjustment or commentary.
6:26
